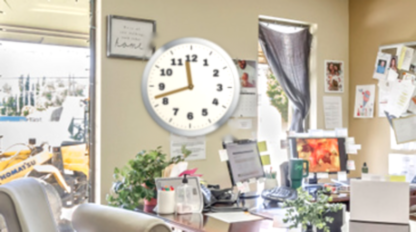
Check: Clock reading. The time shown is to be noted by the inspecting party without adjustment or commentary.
11:42
